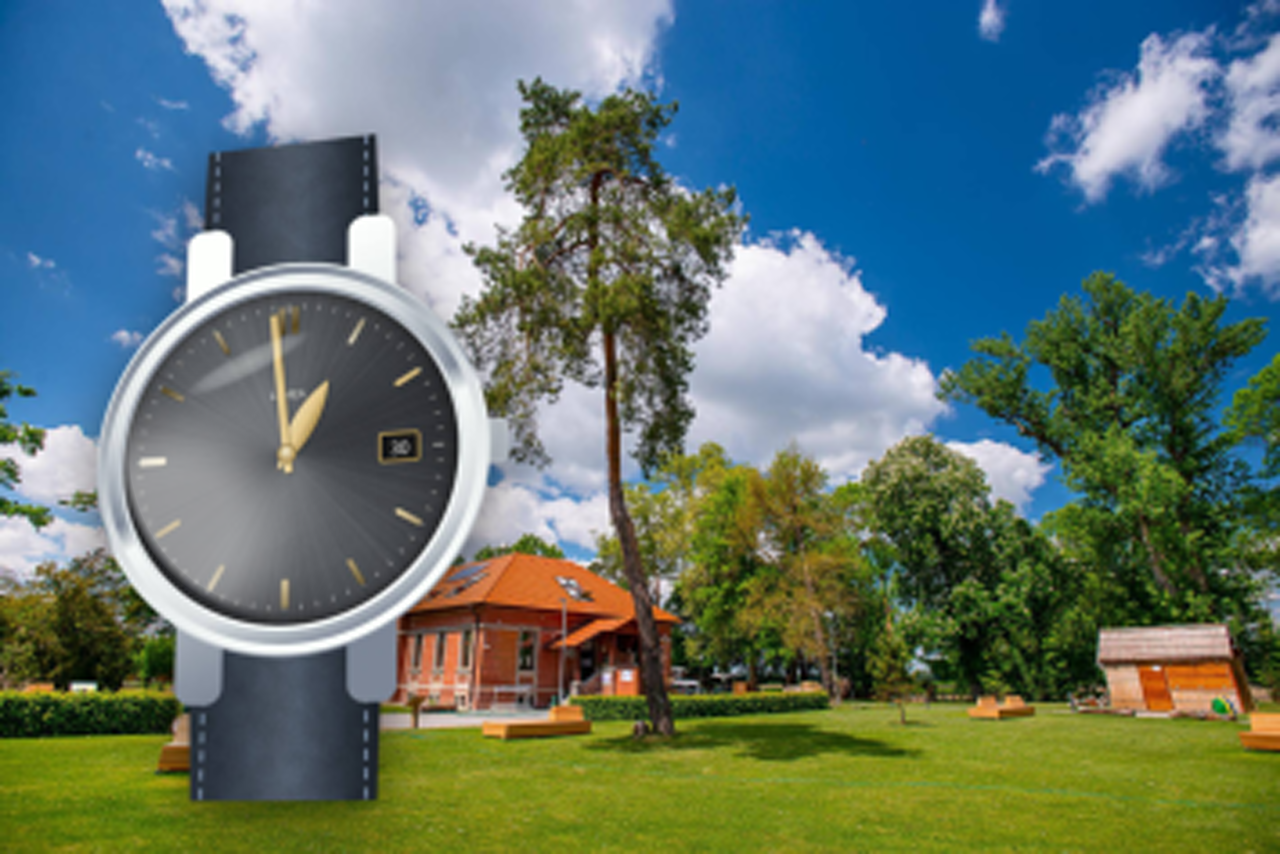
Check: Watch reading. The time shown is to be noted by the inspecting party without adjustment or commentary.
12:59
